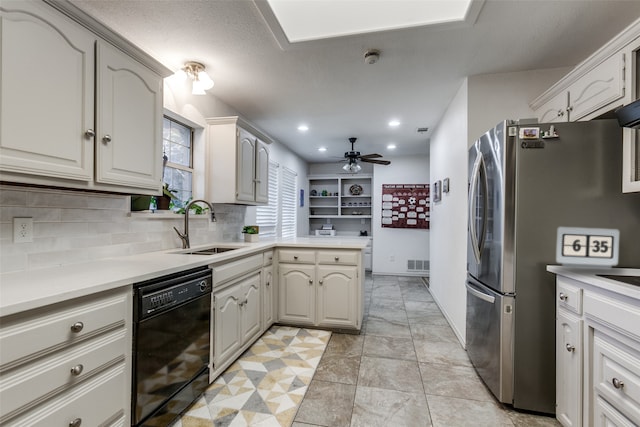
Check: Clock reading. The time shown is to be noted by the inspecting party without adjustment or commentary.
6:35
